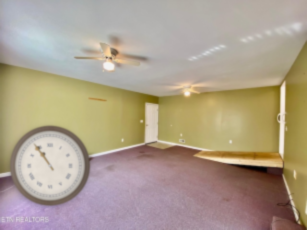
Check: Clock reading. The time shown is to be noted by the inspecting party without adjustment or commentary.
10:54
